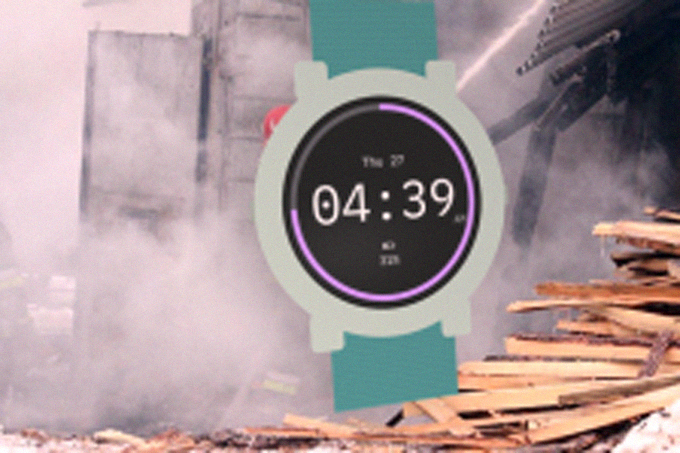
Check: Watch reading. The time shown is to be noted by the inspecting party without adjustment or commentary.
4:39
